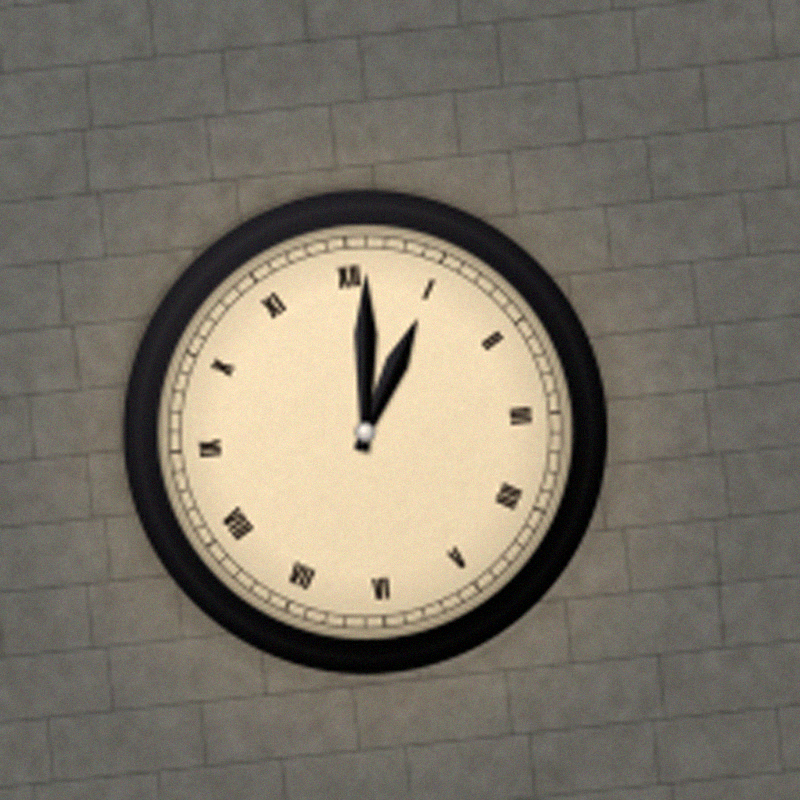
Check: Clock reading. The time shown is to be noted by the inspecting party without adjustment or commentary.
1:01
